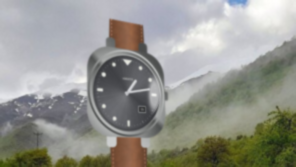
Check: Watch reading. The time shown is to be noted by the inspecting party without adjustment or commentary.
1:13
